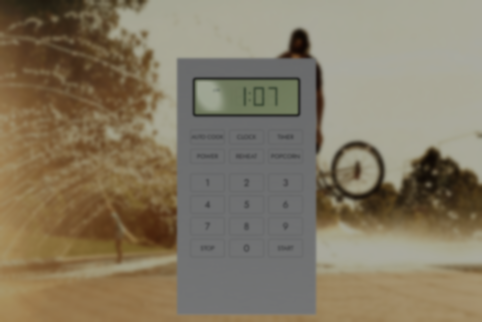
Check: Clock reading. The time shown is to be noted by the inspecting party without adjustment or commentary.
1:07
